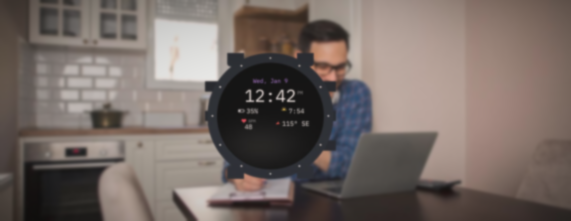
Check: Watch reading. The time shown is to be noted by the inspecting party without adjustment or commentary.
12:42
